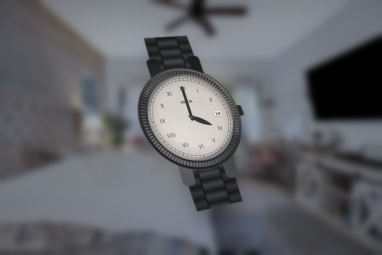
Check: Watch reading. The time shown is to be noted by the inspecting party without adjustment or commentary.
4:00
